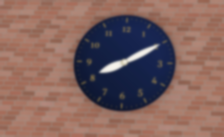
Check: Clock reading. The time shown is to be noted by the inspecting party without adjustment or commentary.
8:10
